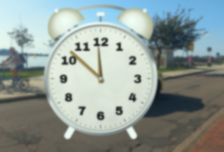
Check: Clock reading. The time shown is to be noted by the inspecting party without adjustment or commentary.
11:52
